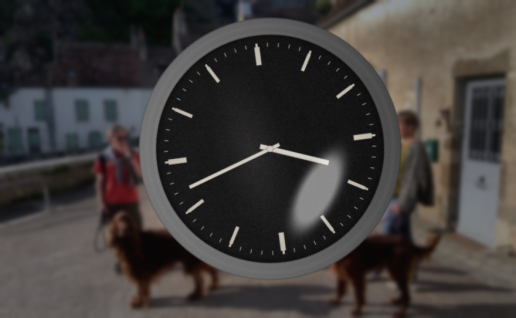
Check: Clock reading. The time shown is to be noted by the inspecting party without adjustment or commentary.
3:42
